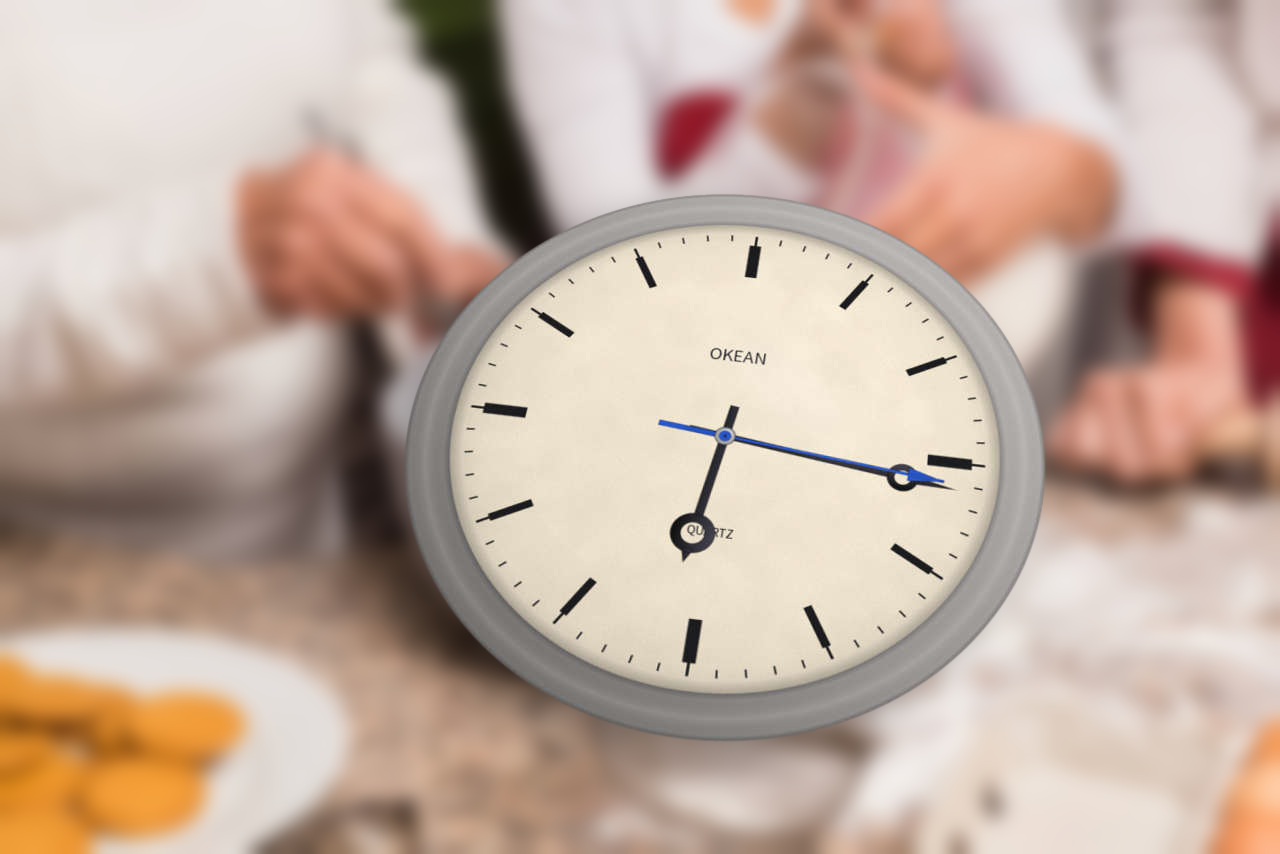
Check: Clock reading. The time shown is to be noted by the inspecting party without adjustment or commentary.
6:16:16
